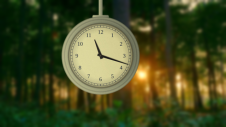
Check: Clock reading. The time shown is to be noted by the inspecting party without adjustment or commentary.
11:18
